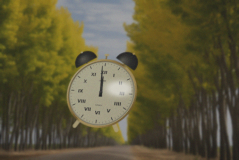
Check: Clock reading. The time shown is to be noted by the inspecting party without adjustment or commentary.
11:59
